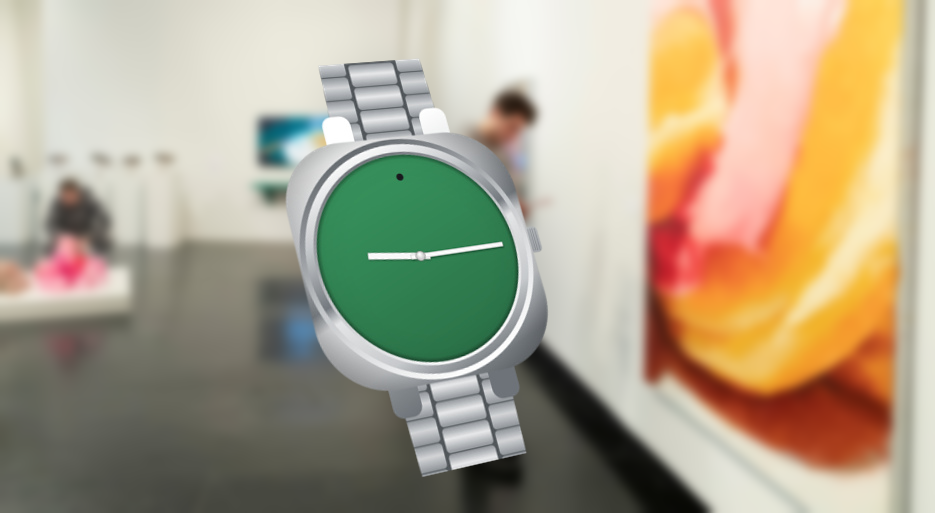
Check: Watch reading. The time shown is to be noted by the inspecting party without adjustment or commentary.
9:15
